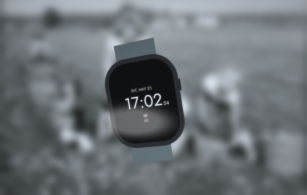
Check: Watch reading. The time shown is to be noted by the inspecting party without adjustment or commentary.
17:02
